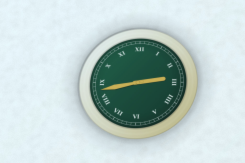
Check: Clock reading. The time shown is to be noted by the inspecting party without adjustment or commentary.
2:43
